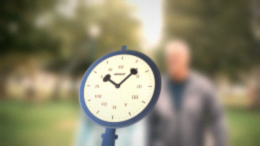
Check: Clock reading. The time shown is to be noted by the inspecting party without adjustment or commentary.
10:07
